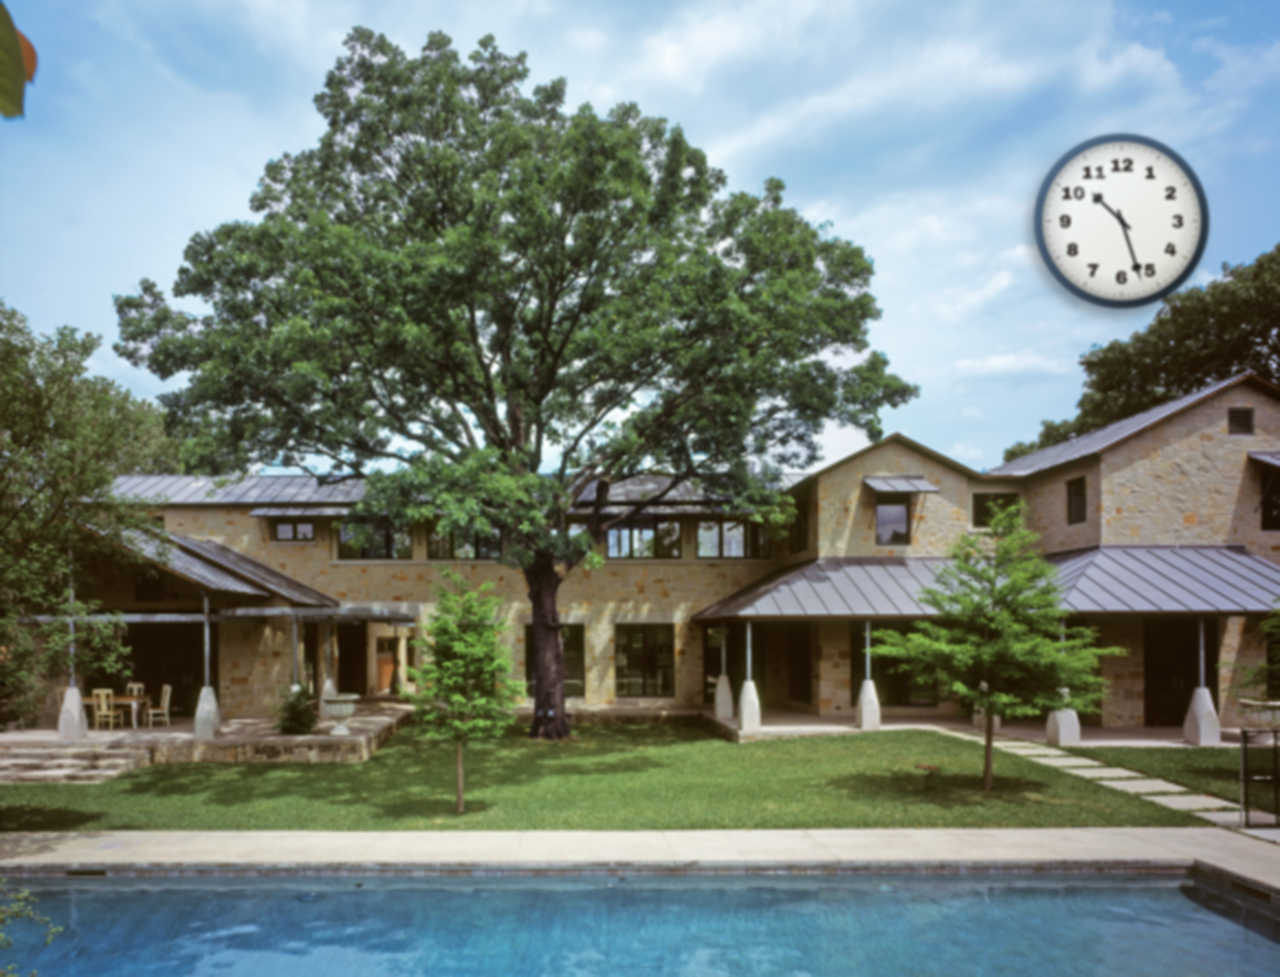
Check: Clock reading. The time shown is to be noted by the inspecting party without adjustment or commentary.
10:27
